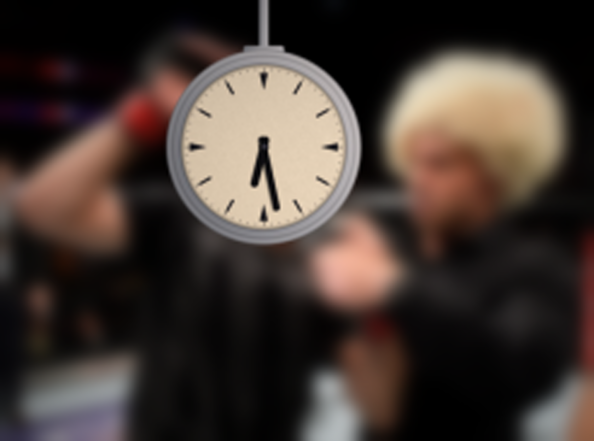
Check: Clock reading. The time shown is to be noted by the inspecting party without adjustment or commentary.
6:28
